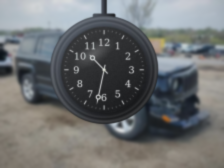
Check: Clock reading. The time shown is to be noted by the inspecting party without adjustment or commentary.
10:32
